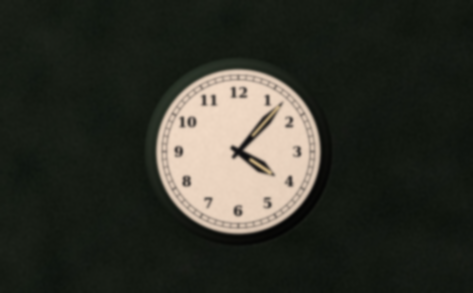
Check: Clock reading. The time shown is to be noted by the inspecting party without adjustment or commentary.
4:07
